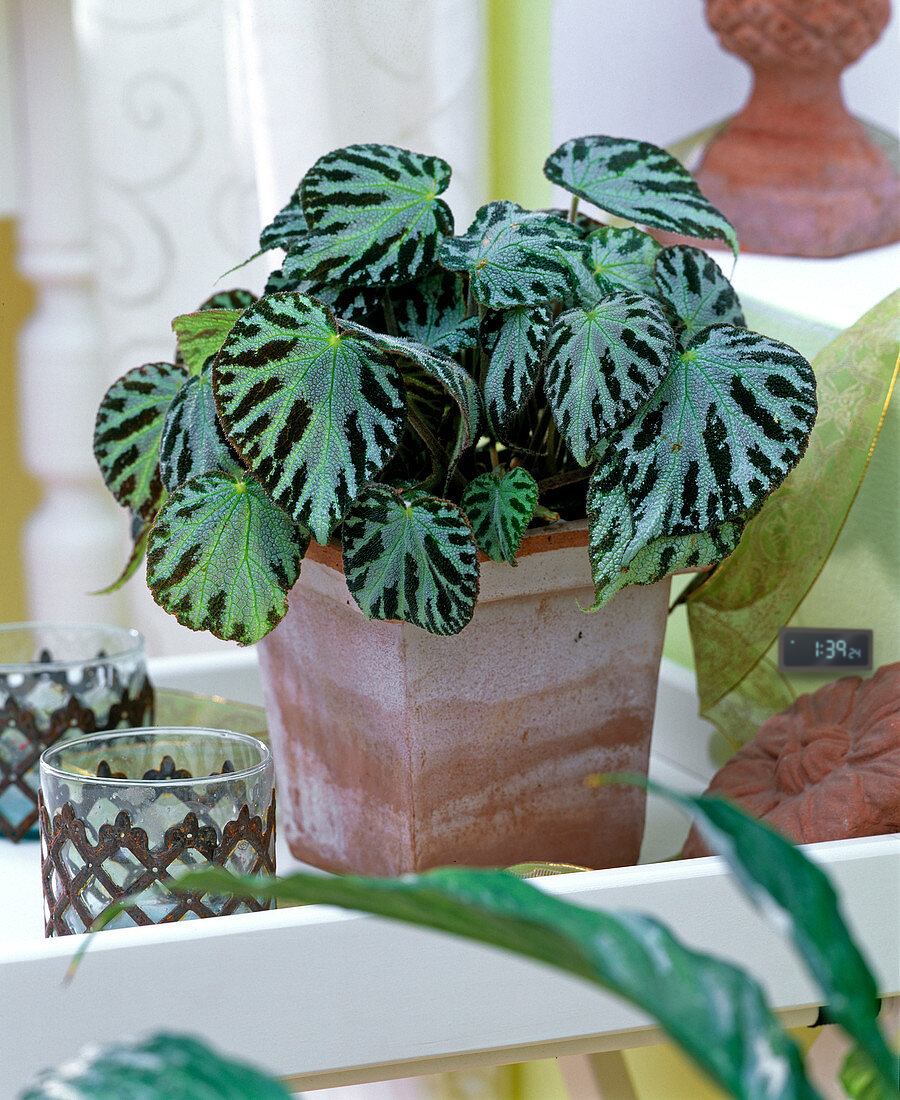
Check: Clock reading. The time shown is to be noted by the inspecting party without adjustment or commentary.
1:39
